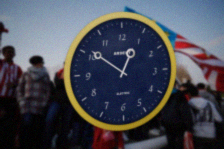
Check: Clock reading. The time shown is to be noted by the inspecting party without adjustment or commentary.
12:51
